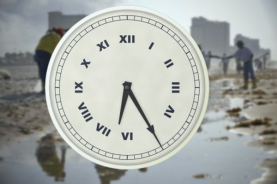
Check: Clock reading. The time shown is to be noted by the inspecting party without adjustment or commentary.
6:25
